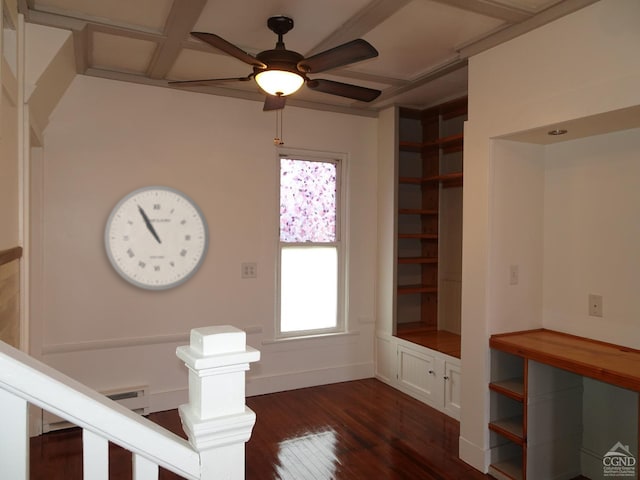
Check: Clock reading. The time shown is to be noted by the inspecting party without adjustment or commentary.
10:55
